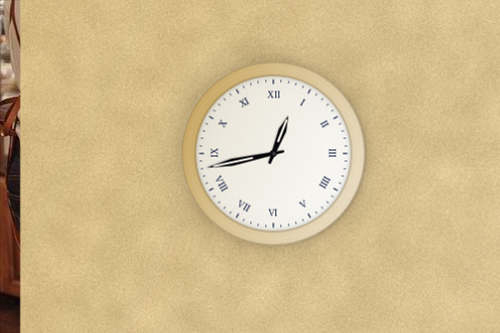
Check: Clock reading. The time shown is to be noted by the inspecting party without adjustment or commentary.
12:43
